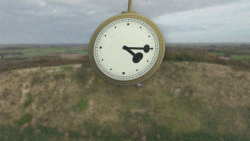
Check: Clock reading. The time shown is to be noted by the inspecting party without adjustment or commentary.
4:15
